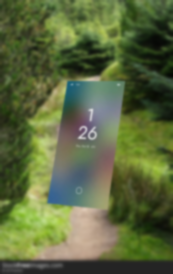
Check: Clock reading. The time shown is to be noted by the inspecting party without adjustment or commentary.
1:26
